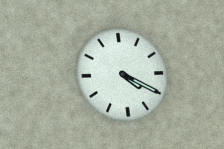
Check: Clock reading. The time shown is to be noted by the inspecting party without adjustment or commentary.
4:20
